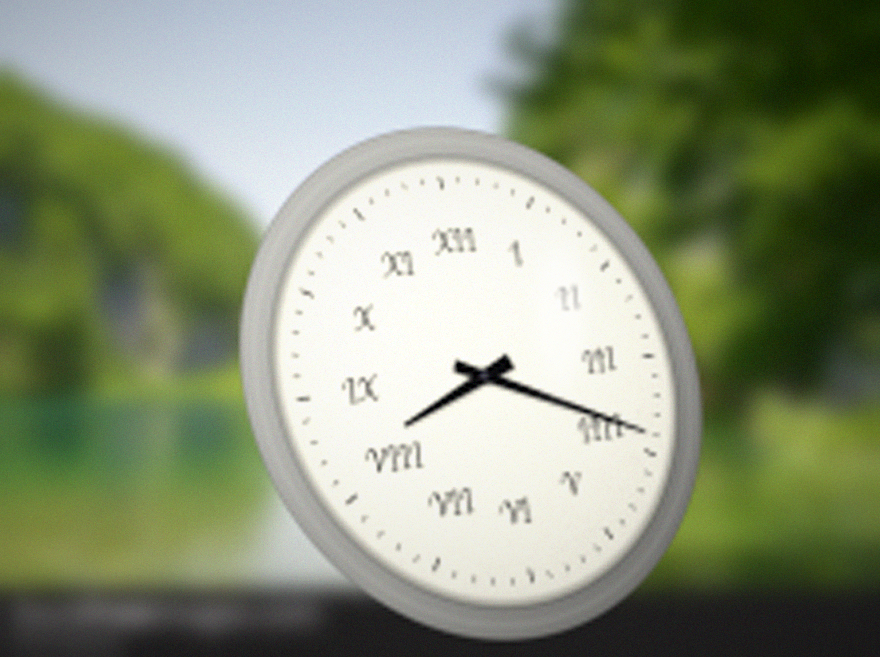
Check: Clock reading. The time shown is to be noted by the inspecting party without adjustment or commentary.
8:19
